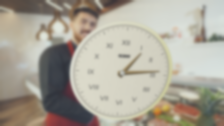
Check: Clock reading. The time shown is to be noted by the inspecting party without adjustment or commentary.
1:14
